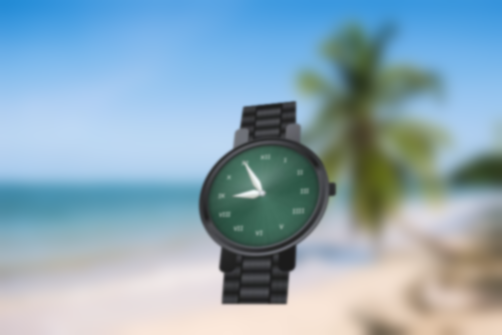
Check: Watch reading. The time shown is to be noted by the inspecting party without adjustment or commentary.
8:55
